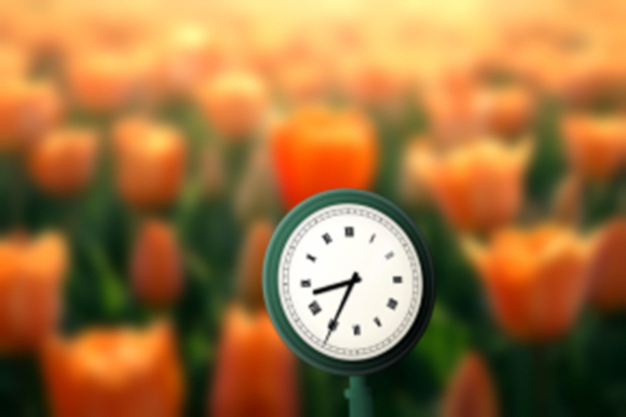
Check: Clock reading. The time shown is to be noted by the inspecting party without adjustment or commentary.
8:35
